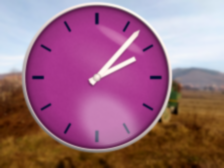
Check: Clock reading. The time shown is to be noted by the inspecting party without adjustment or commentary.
2:07
